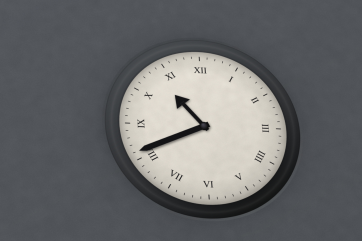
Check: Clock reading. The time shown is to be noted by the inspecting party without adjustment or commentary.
10:41
